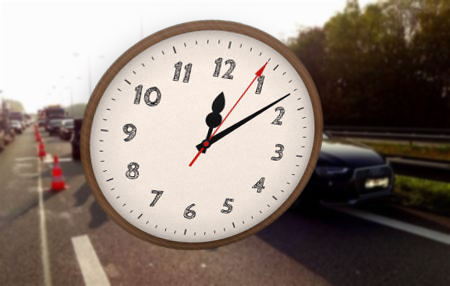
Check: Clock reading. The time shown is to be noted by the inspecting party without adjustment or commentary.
12:08:04
